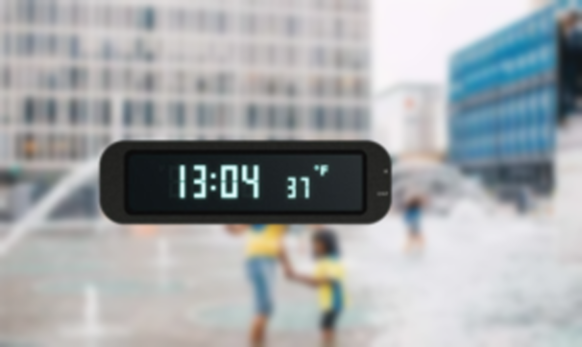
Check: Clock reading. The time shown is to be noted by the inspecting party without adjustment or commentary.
13:04
